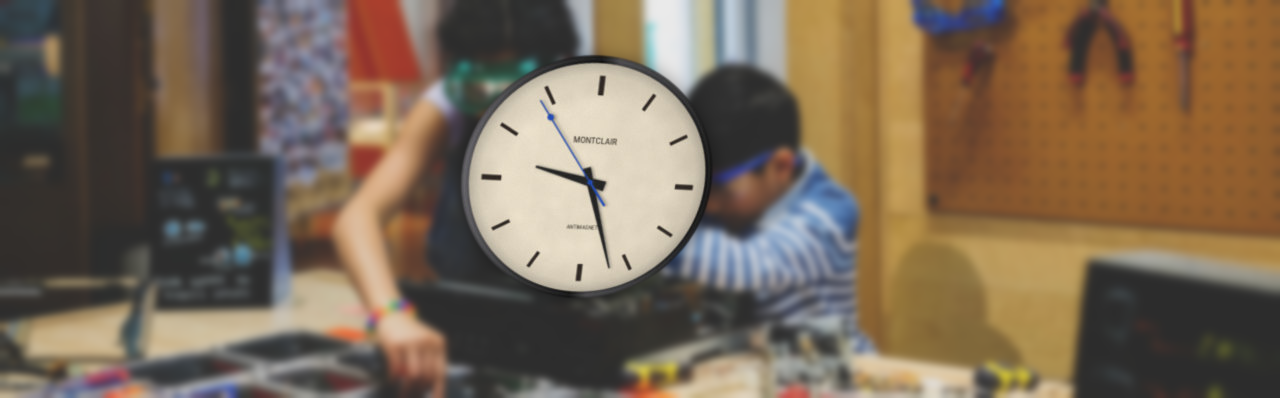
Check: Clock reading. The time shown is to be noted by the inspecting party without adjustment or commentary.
9:26:54
